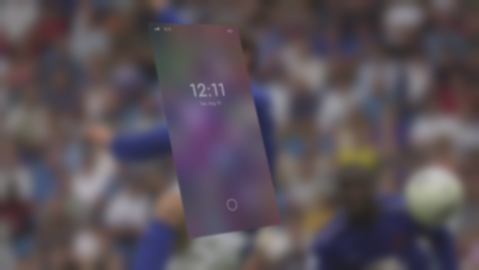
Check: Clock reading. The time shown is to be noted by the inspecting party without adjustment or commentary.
12:11
